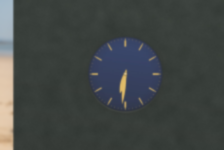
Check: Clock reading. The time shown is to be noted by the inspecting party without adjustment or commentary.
6:31
